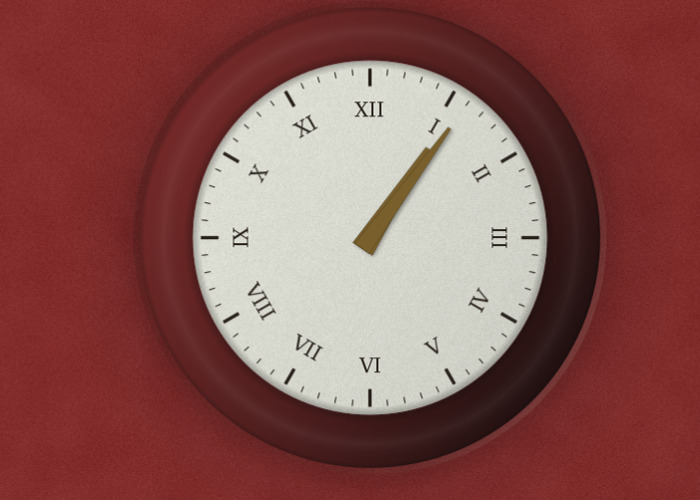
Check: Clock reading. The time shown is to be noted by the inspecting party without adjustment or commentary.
1:06
